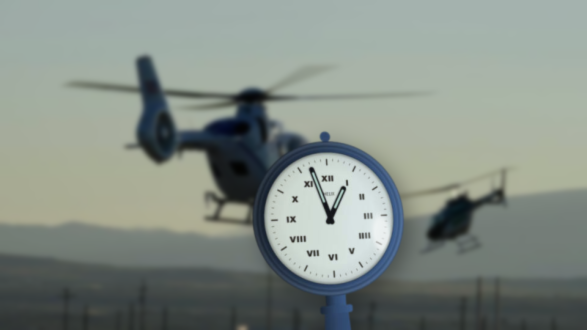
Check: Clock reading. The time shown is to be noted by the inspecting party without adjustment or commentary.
12:57
